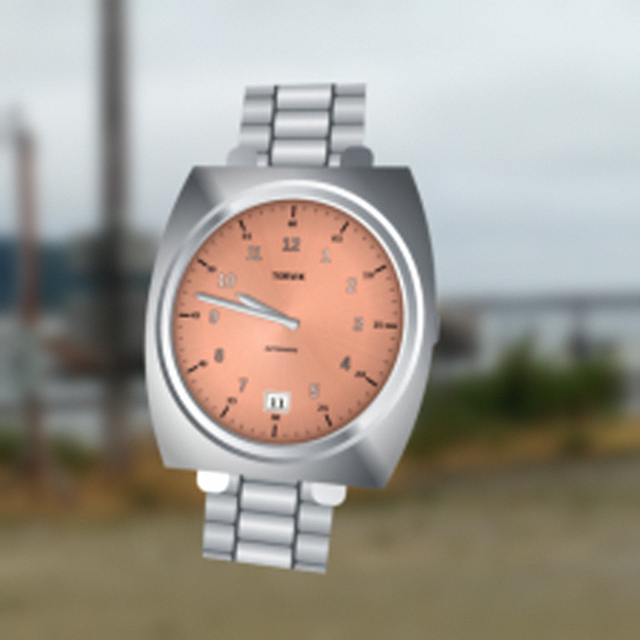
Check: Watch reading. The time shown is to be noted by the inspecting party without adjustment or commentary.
9:47
